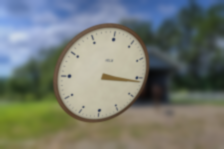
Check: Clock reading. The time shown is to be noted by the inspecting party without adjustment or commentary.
3:16
